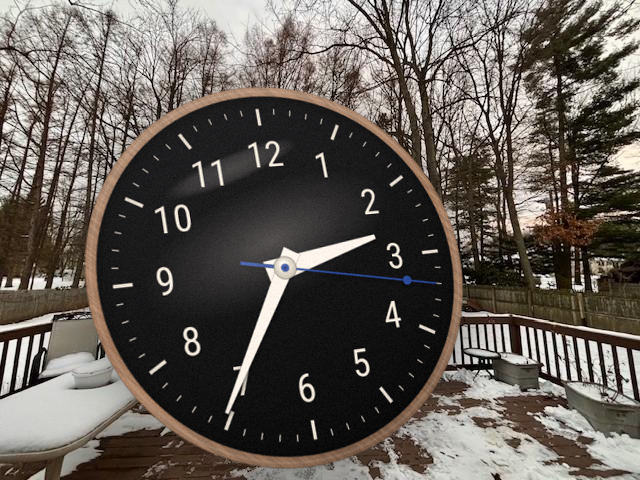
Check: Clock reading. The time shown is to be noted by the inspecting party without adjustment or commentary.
2:35:17
